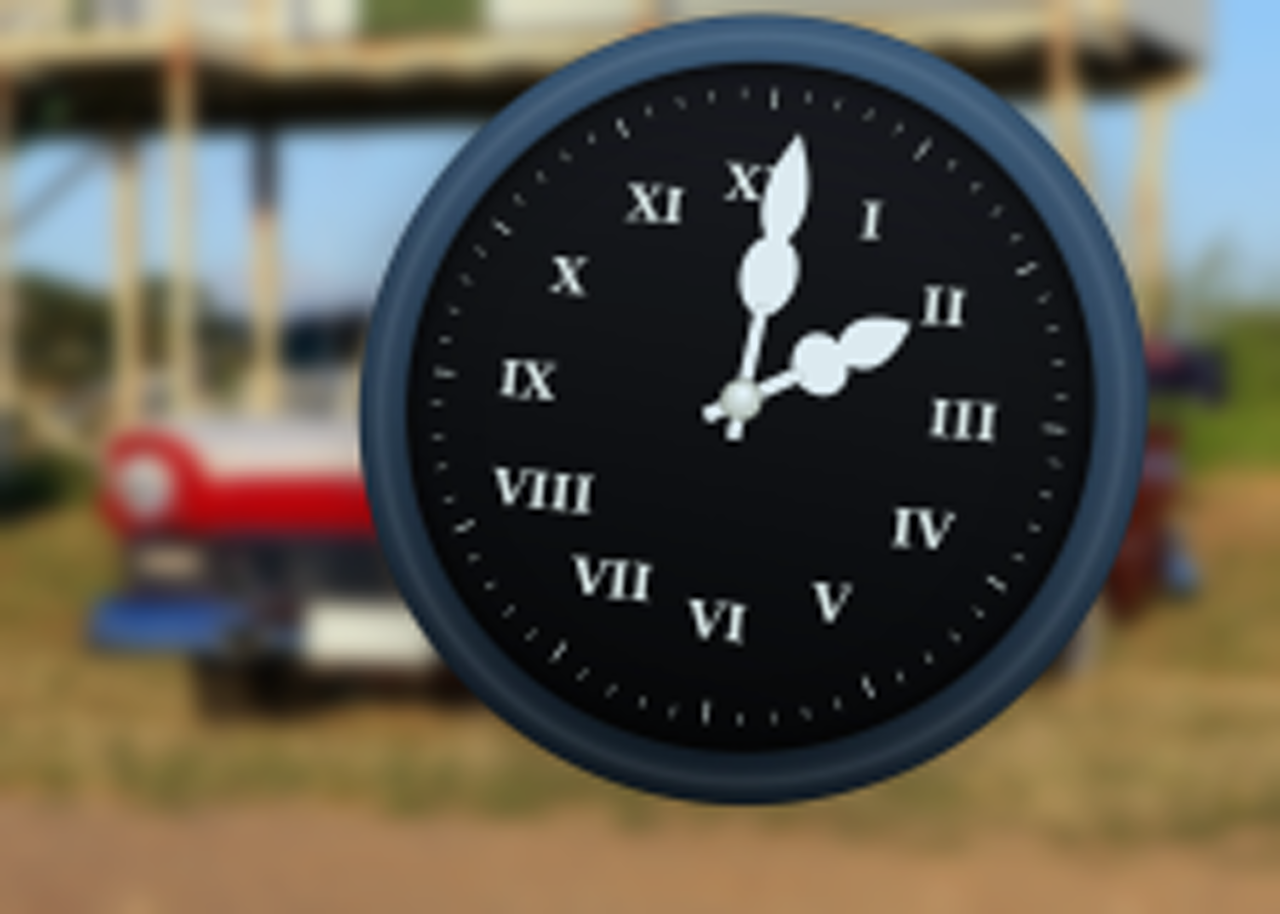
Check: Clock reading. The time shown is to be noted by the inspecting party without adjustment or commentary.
2:01
